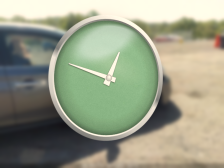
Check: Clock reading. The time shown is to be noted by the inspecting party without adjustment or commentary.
12:48
